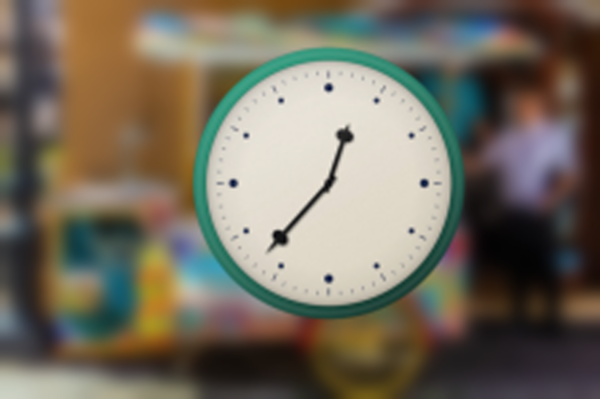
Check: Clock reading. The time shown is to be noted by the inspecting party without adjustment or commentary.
12:37
